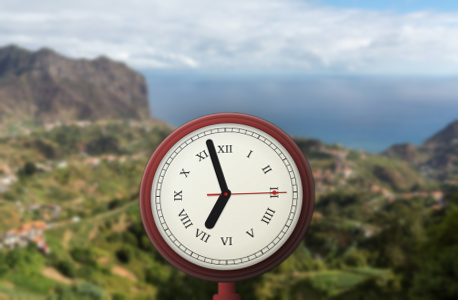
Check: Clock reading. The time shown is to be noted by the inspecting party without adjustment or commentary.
6:57:15
